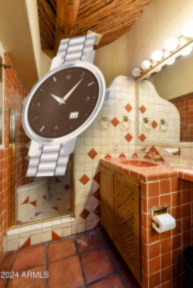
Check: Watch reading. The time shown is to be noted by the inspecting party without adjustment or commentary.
10:06
